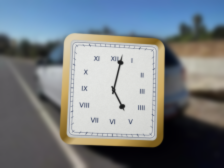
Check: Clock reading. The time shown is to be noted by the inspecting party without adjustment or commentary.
5:02
